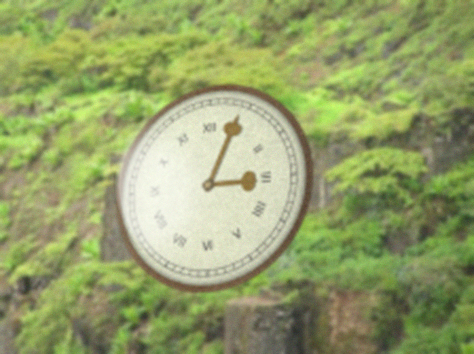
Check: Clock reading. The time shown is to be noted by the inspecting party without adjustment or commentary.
3:04
